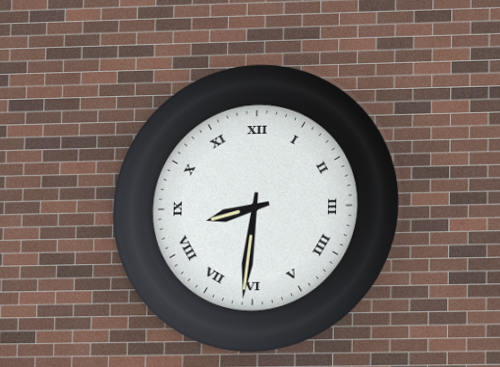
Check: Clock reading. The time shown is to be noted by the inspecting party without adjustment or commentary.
8:31
